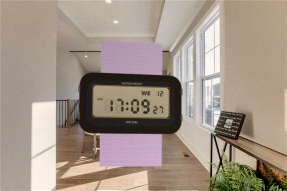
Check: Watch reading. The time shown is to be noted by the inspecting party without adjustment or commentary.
17:09:27
